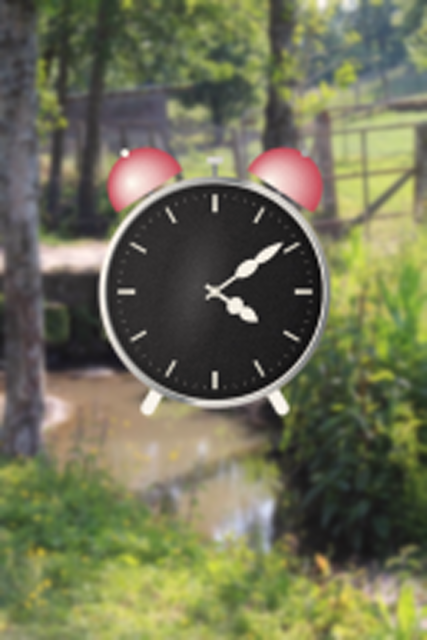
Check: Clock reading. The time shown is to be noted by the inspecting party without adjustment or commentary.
4:09
